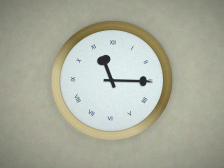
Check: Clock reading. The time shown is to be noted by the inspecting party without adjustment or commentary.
11:15
